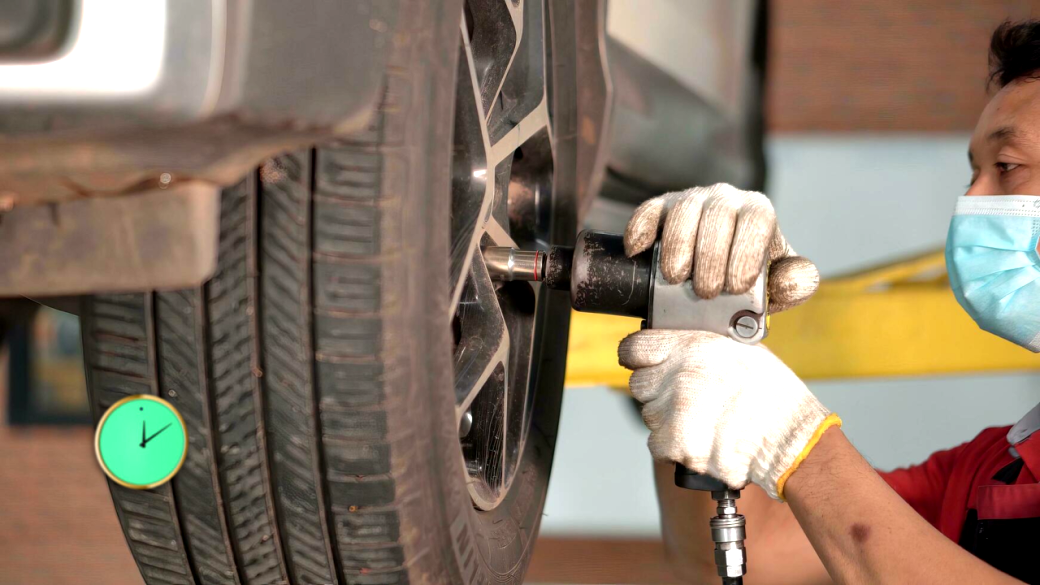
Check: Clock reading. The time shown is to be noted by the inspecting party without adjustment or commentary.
12:10
